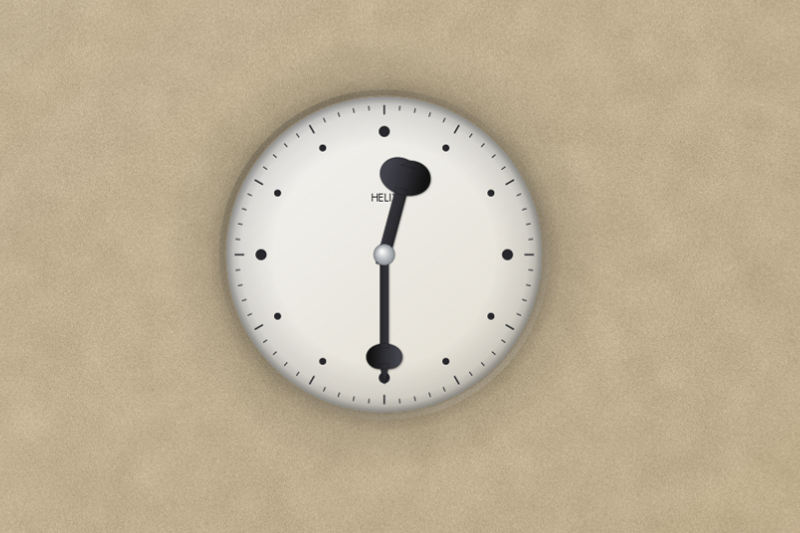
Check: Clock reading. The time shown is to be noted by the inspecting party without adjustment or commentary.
12:30
